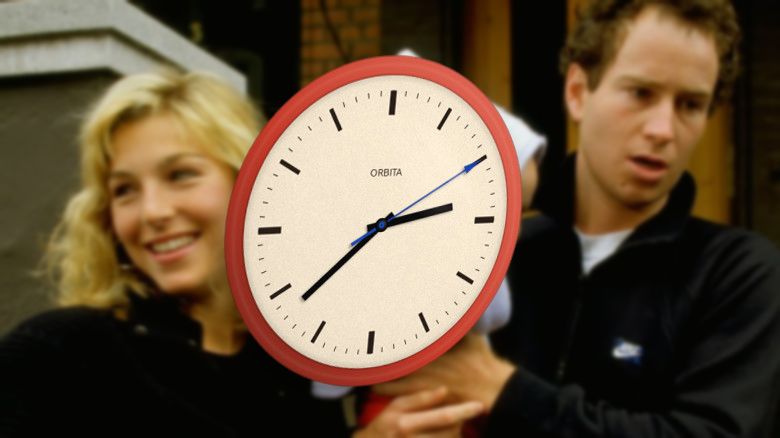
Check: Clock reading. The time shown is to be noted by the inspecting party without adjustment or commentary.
2:38:10
